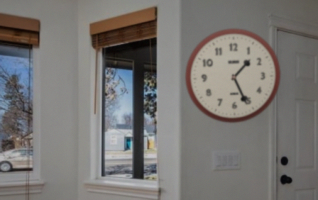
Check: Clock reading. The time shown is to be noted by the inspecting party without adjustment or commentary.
1:26
